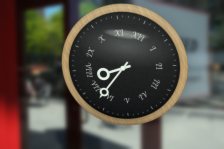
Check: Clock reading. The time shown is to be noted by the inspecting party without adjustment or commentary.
7:32
